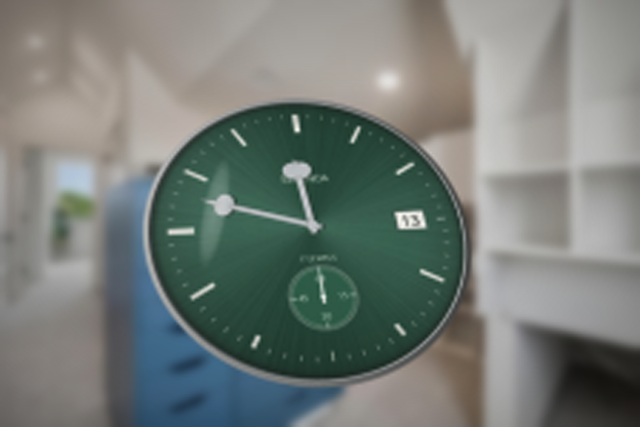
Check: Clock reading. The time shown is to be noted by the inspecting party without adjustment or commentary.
11:48
